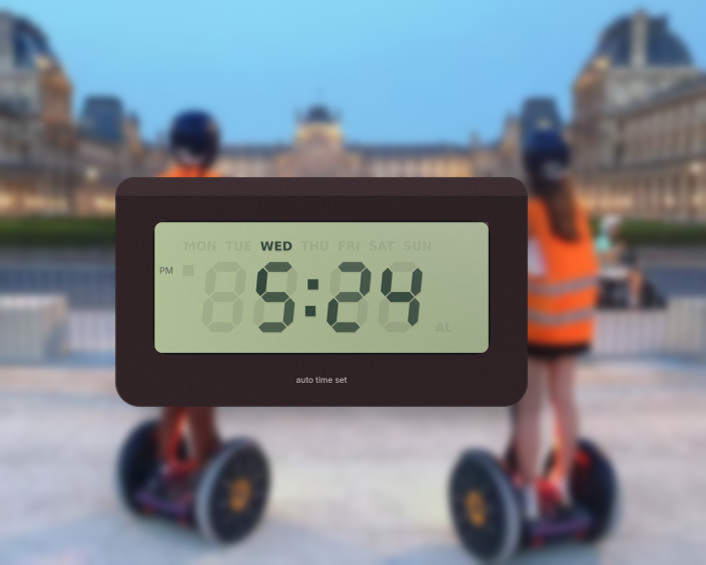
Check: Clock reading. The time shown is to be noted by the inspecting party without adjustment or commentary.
5:24
